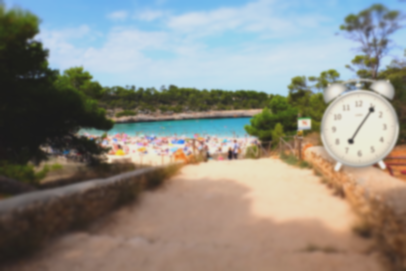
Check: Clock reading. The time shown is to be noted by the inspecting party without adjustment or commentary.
7:06
